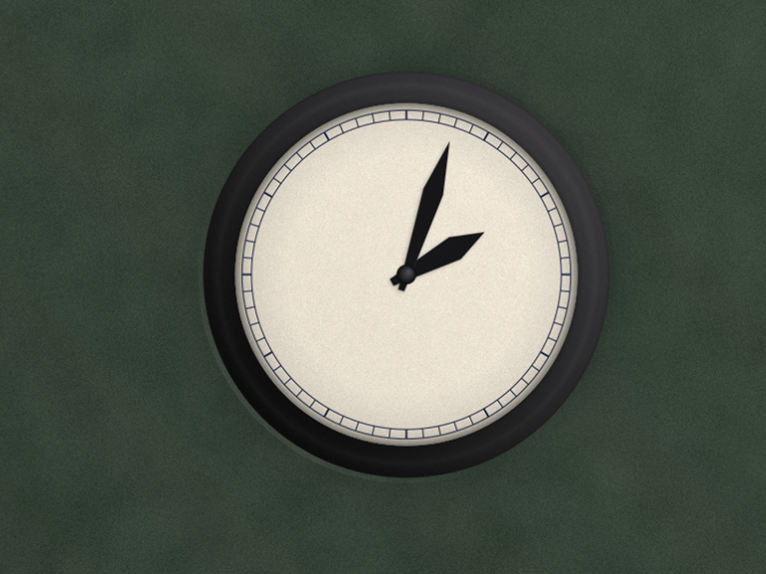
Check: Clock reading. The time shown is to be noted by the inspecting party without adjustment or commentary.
2:03
